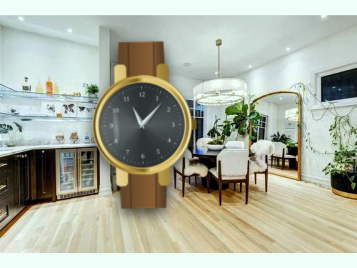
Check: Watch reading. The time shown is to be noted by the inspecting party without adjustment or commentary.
11:07
